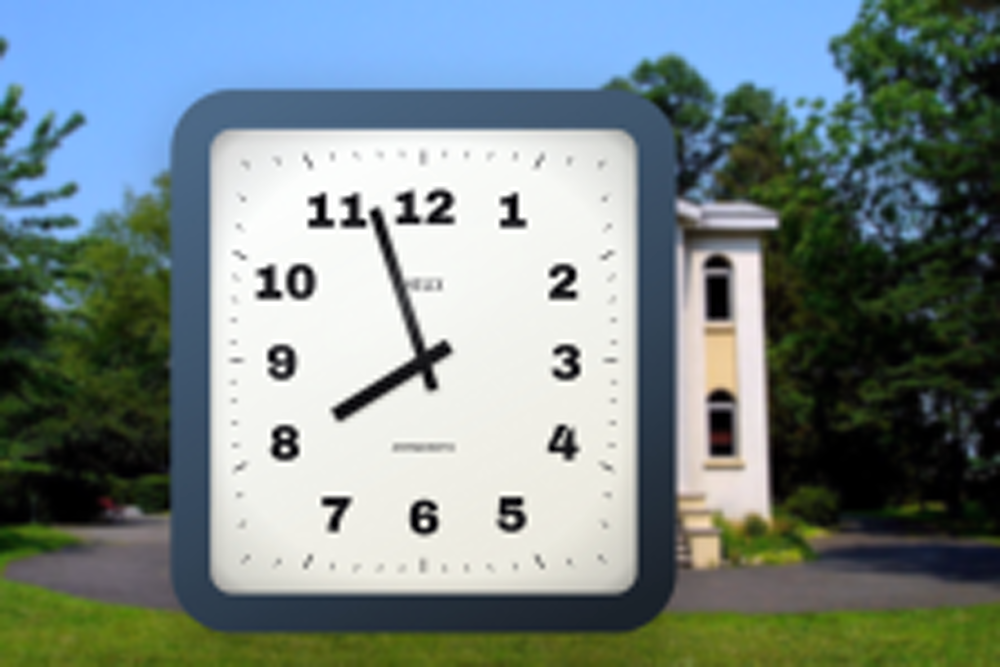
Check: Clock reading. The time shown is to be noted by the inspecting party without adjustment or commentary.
7:57
